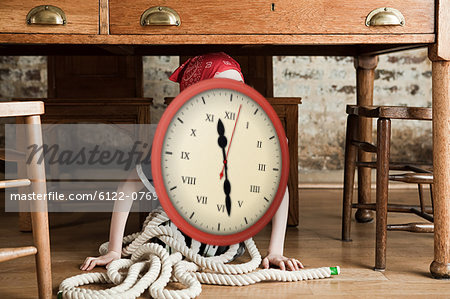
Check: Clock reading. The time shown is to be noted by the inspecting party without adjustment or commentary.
11:28:02
